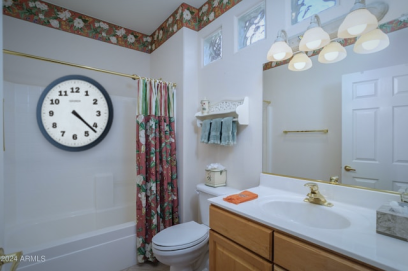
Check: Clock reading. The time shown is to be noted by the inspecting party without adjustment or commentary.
4:22
